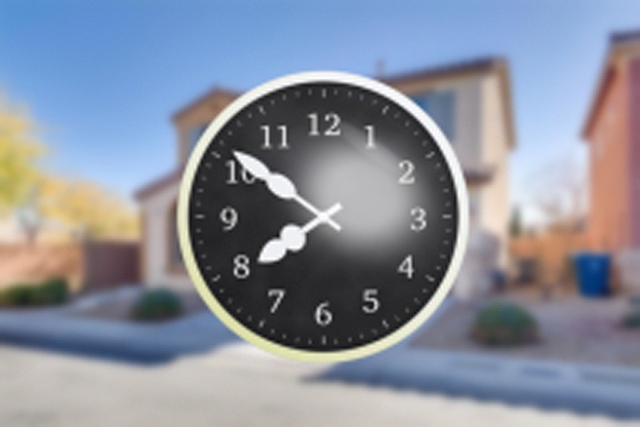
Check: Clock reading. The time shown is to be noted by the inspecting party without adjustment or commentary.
7:51
